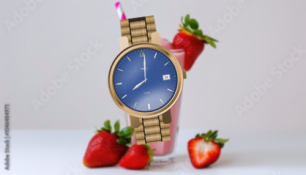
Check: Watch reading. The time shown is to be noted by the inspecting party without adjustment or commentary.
8:01
